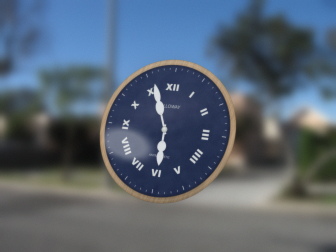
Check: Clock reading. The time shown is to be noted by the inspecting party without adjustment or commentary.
5:56
